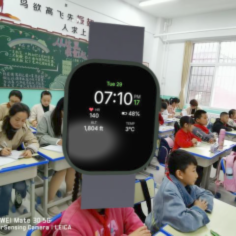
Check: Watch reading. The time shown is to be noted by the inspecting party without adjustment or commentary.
7:10
